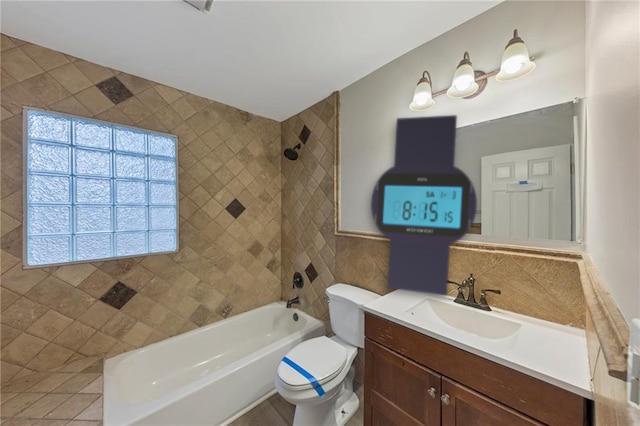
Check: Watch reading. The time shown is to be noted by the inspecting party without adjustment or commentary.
8:15:15
